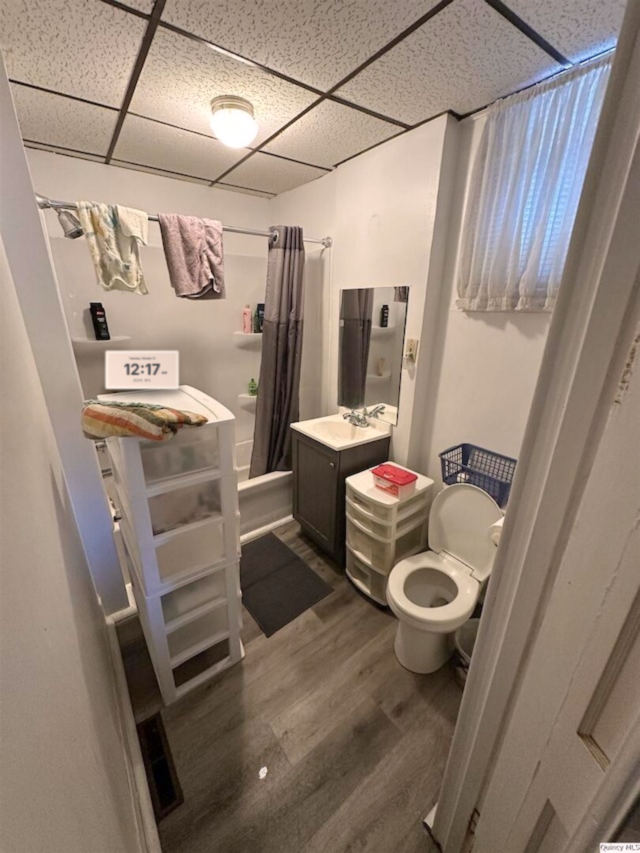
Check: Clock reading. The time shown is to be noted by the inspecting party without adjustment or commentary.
12:17
